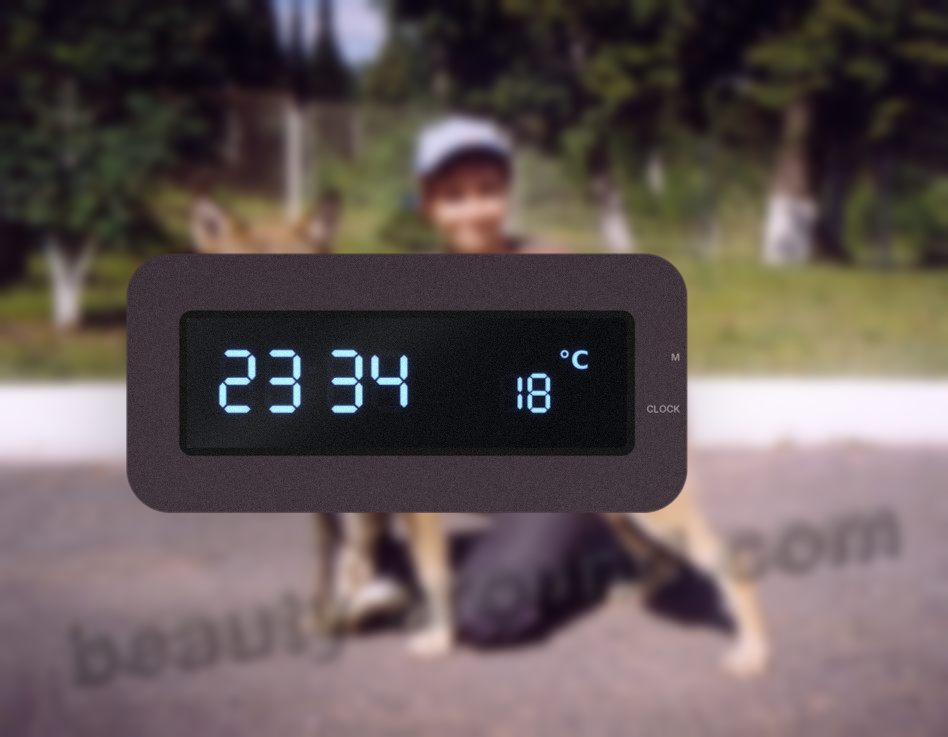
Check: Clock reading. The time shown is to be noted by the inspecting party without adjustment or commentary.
23:34
